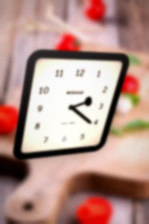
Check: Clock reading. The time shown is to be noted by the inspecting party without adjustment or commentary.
2:21
